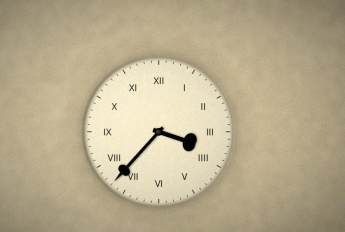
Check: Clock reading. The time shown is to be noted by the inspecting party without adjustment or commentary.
3:37
